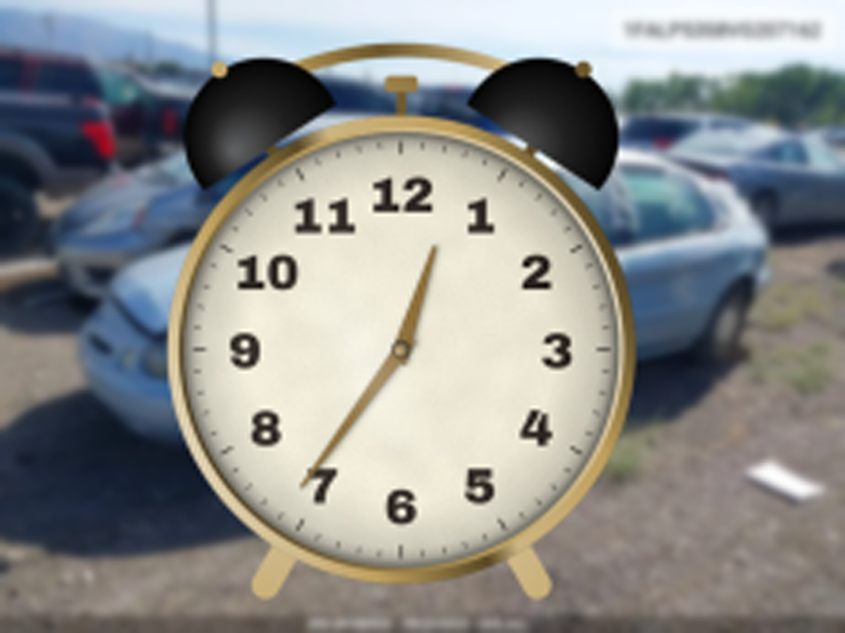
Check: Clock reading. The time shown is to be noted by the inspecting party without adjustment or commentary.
12:36
